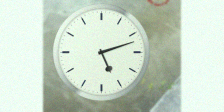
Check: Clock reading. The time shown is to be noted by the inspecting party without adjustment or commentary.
5:12
